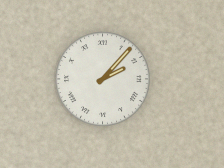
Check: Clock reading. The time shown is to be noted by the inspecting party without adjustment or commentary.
2:07
